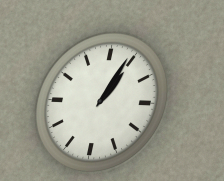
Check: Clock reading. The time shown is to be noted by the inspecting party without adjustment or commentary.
1:04
